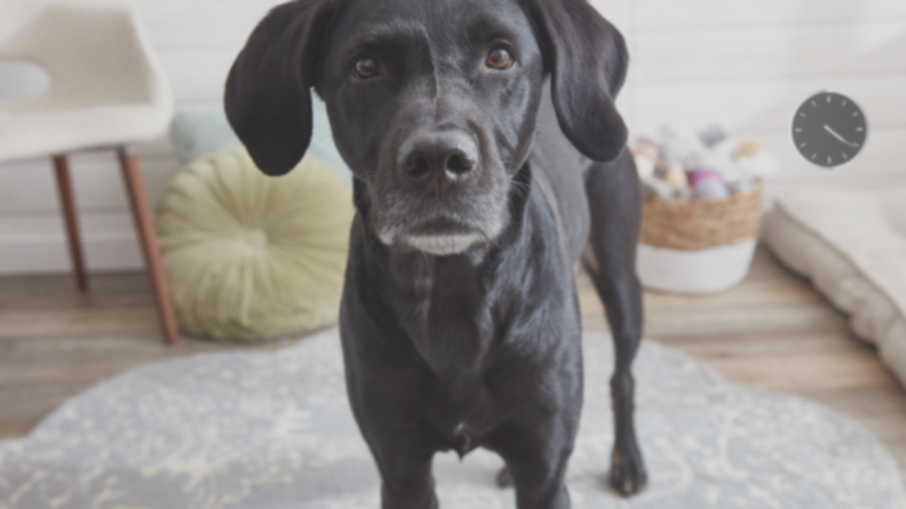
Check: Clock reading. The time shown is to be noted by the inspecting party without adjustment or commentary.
4:21
